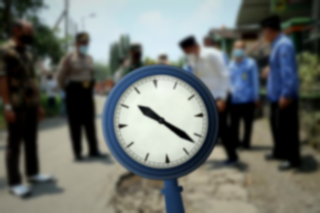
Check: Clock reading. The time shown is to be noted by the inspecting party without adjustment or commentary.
10:22
